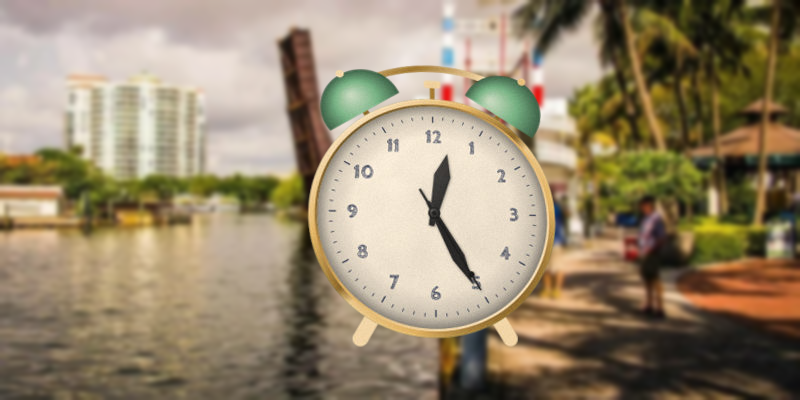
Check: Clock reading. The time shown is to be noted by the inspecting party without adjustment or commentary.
12:25:25
